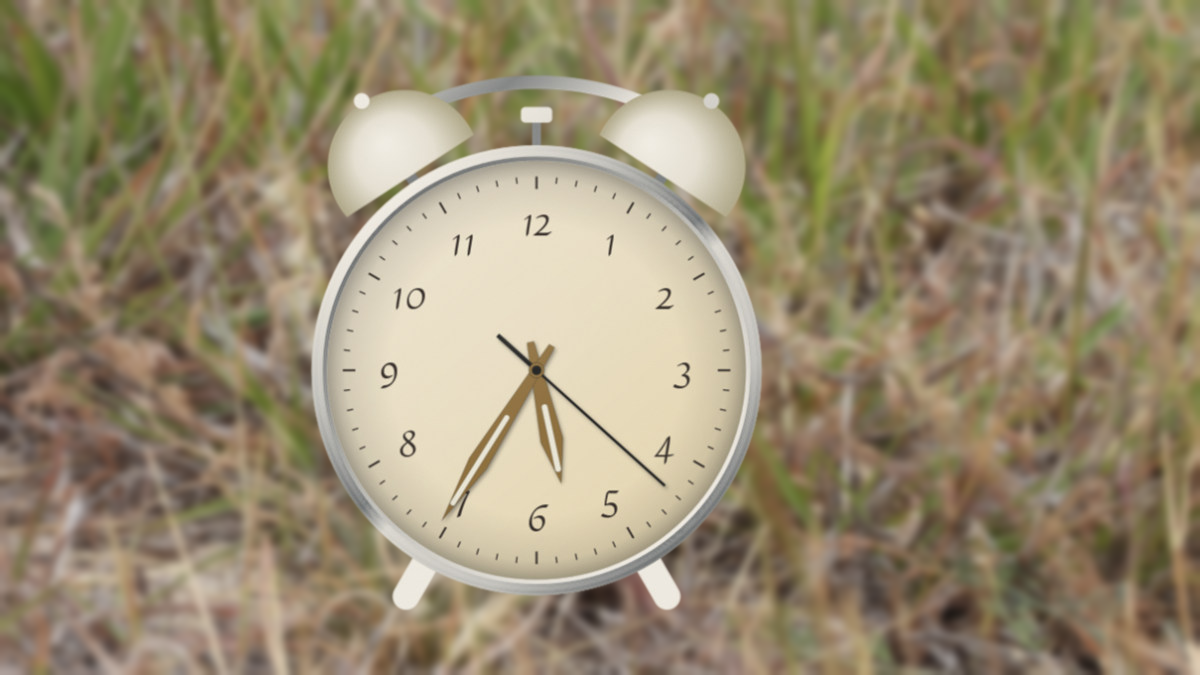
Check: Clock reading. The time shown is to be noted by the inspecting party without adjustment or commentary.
5:35:22
